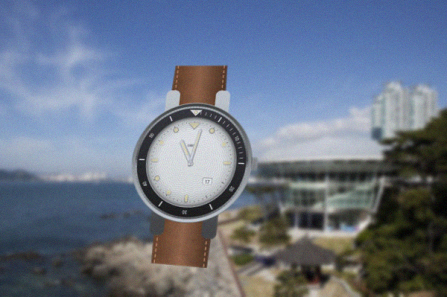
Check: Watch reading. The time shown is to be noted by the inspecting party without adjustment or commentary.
11:02
